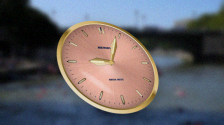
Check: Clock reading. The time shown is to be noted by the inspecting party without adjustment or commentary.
9:04
